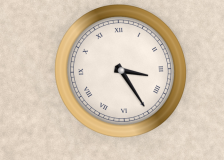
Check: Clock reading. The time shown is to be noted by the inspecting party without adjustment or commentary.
3:25
